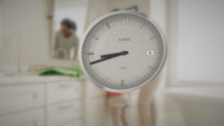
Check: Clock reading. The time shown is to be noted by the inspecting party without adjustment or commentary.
8:42
